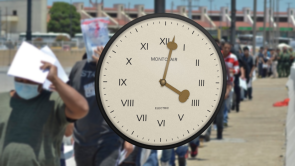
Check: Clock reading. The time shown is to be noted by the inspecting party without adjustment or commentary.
4:02
